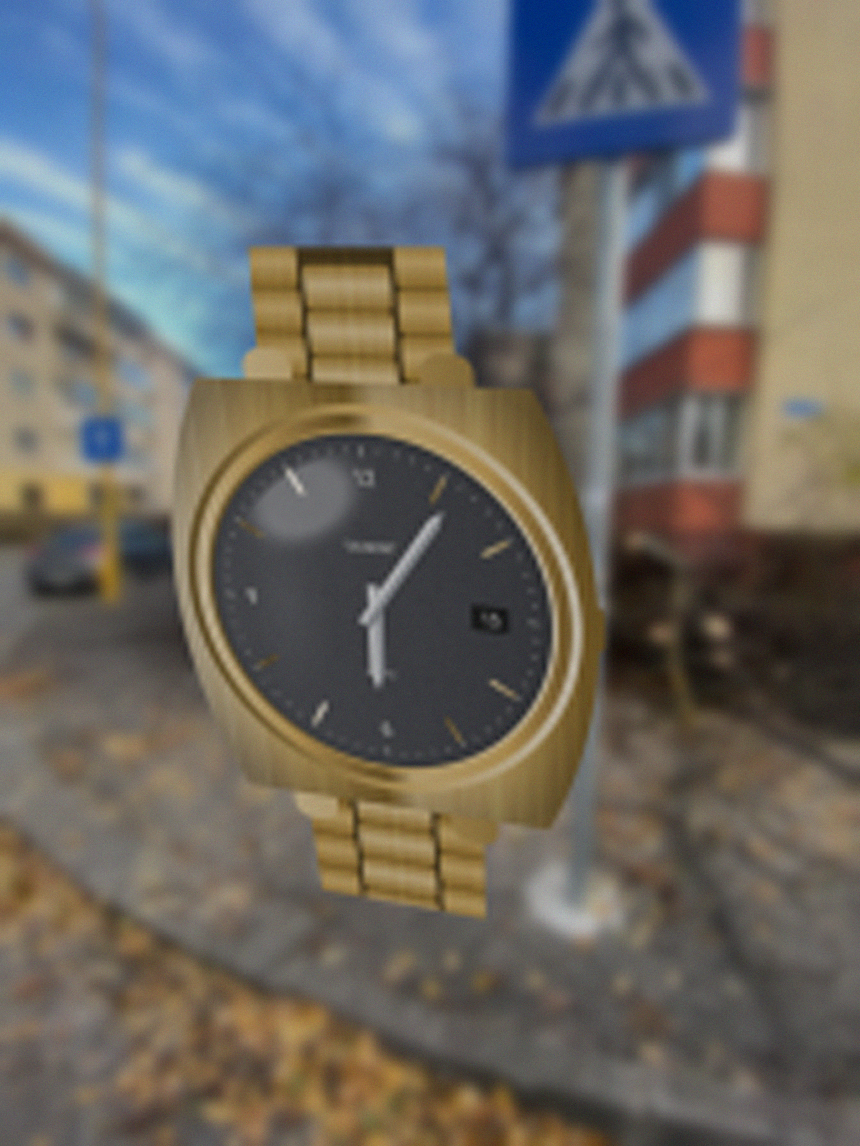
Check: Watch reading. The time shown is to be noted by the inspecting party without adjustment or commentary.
6:06
